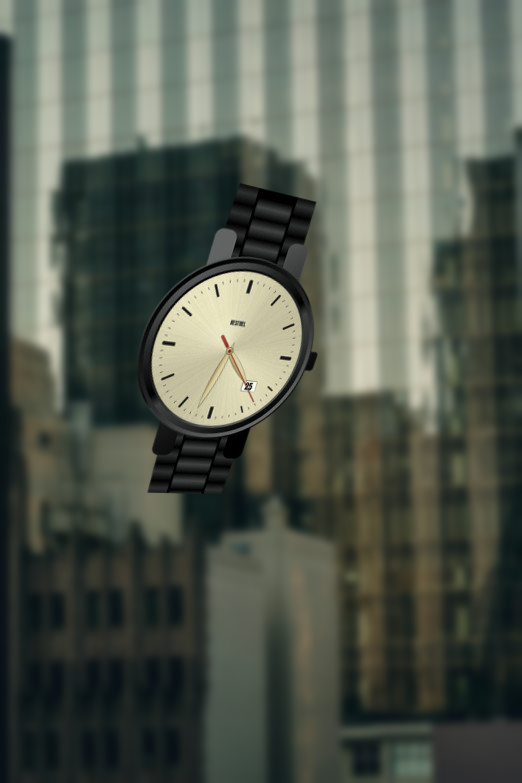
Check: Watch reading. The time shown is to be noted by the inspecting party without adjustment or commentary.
4:32:23
